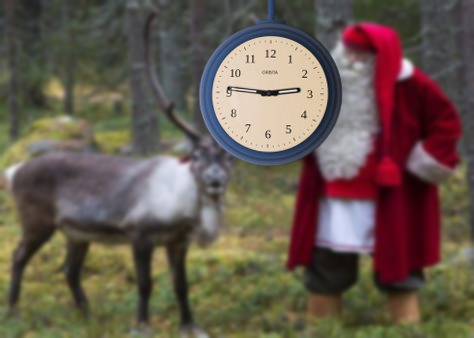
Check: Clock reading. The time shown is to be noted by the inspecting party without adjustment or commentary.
2:46
